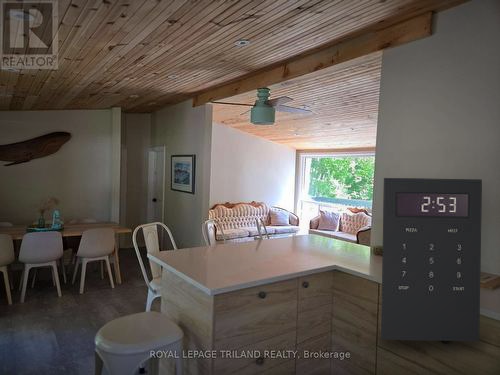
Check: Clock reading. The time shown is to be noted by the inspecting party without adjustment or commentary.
2:53
